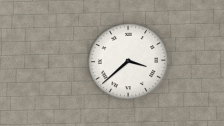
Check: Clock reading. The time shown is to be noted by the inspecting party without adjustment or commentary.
3:38
